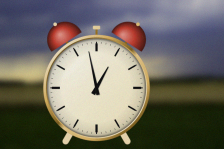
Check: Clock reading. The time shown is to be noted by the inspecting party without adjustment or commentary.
12:58
